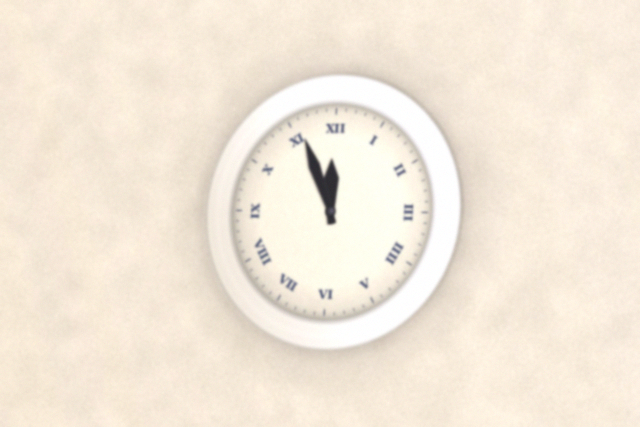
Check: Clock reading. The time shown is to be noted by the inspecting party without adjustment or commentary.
11:56
